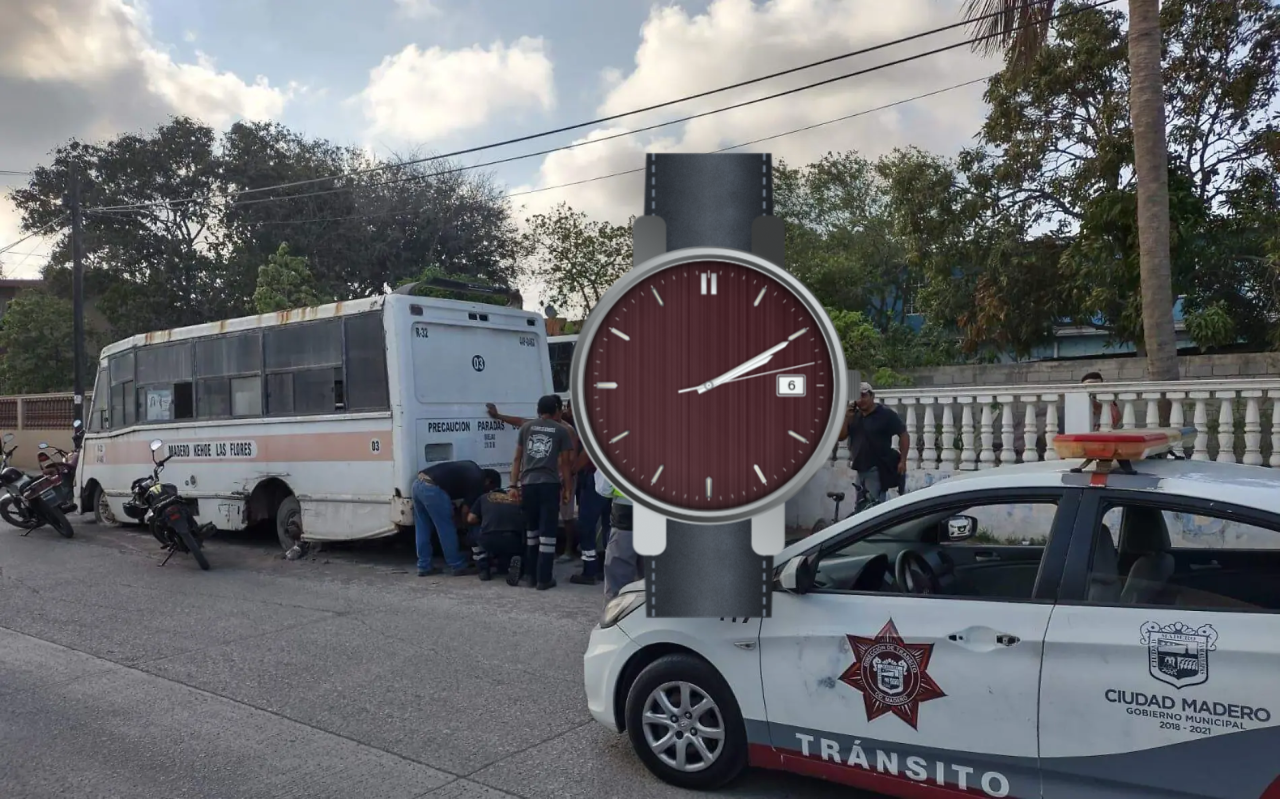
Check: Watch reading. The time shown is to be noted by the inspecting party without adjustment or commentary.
2:10:13
